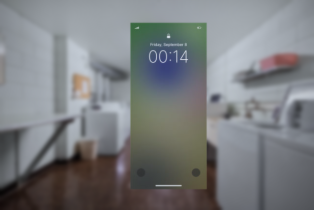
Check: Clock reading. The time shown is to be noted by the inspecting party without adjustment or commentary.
0:14
